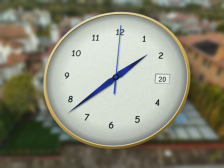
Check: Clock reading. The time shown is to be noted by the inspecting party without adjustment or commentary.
1:38:00
